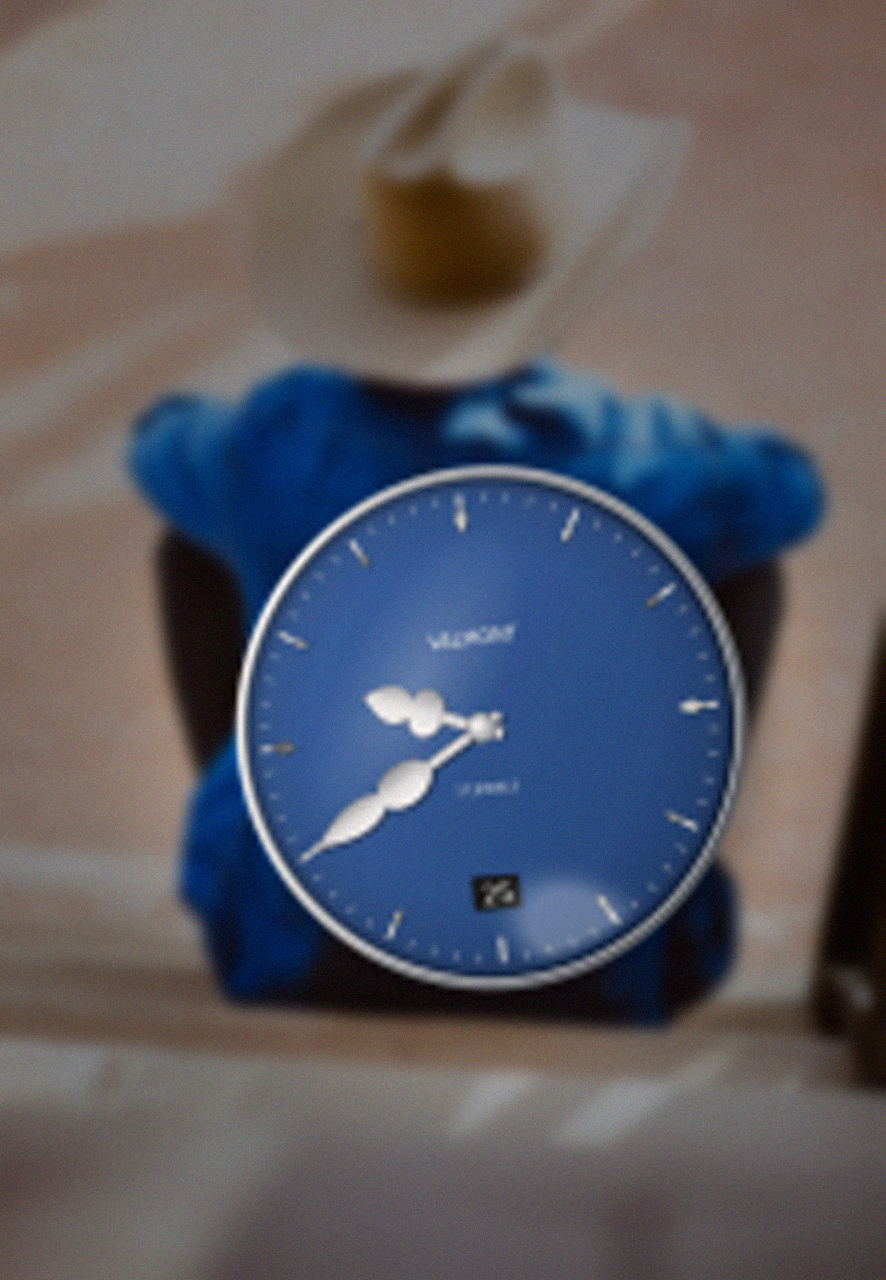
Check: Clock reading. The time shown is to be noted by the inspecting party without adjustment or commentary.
9:40
